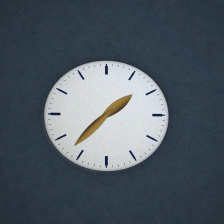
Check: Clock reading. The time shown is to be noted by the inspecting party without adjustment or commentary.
1:37
